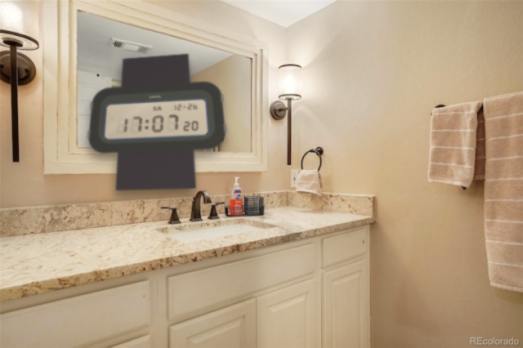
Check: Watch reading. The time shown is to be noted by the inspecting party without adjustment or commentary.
17:07
